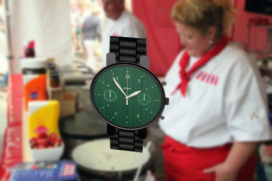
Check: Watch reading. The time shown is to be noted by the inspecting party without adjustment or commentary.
1:54
